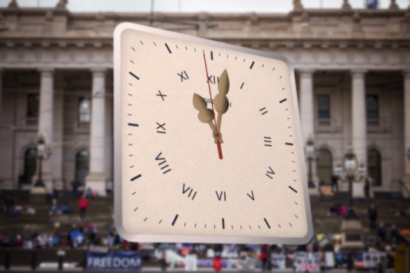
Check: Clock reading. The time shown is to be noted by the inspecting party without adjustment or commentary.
11:01:59
